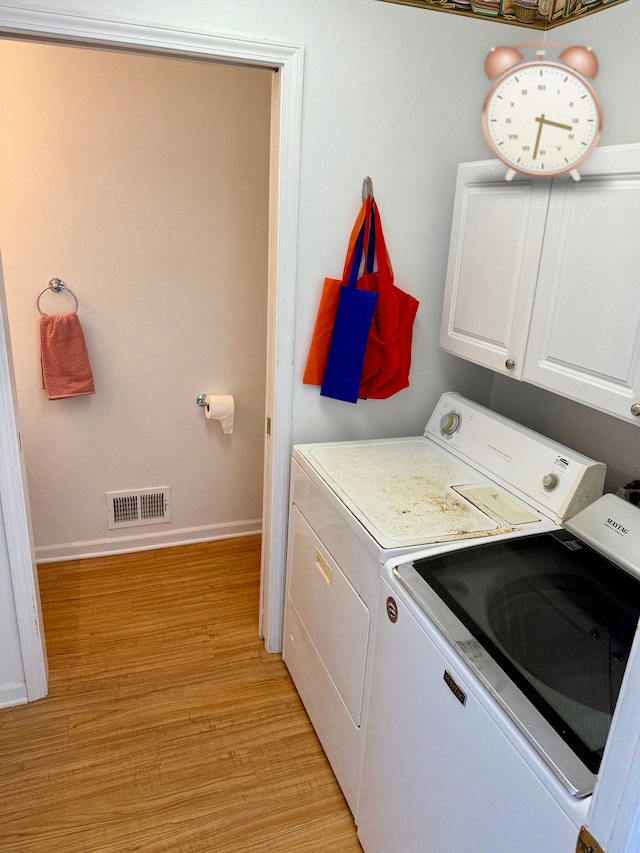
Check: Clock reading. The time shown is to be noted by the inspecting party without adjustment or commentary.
3:32
